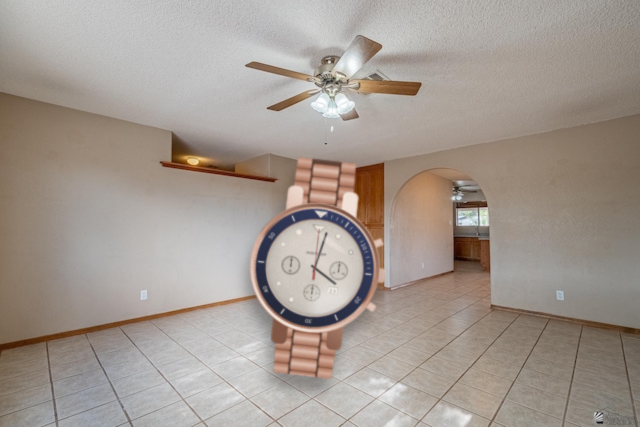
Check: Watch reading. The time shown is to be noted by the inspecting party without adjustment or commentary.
4:02
